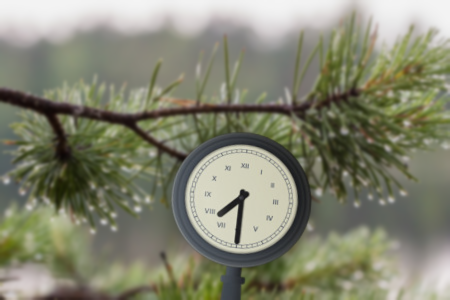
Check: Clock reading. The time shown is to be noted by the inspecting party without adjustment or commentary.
7:30
